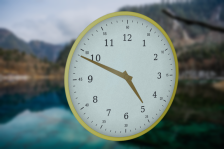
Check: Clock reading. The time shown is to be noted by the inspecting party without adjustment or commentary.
4:49
